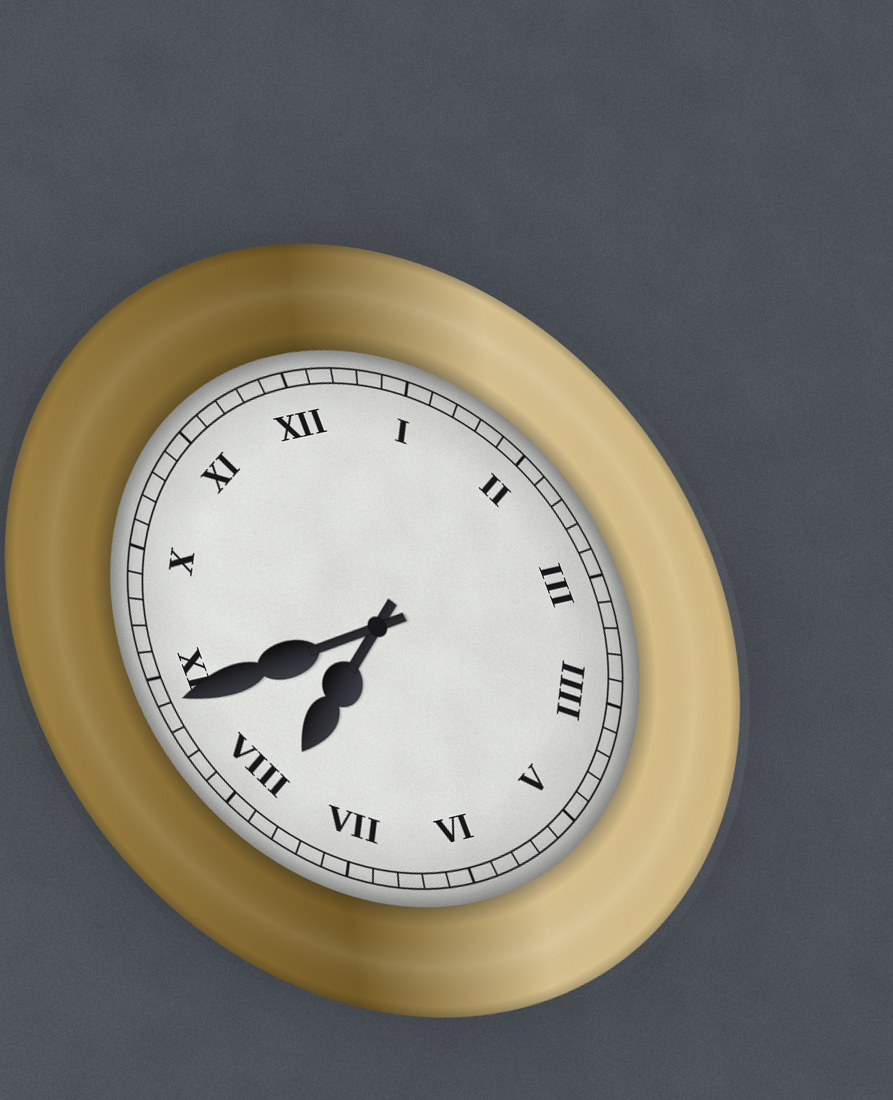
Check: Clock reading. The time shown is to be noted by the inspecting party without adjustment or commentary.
7:44
